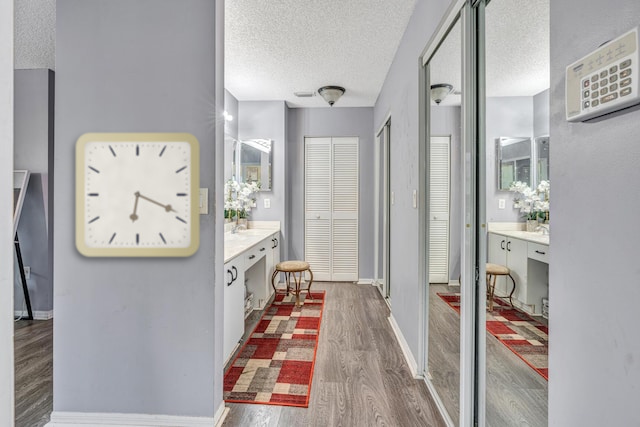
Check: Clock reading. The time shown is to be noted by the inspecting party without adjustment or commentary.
6:19
